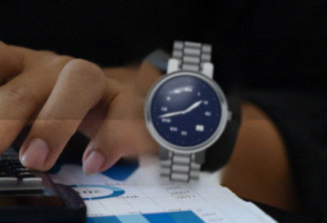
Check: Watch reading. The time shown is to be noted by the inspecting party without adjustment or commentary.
1:42
